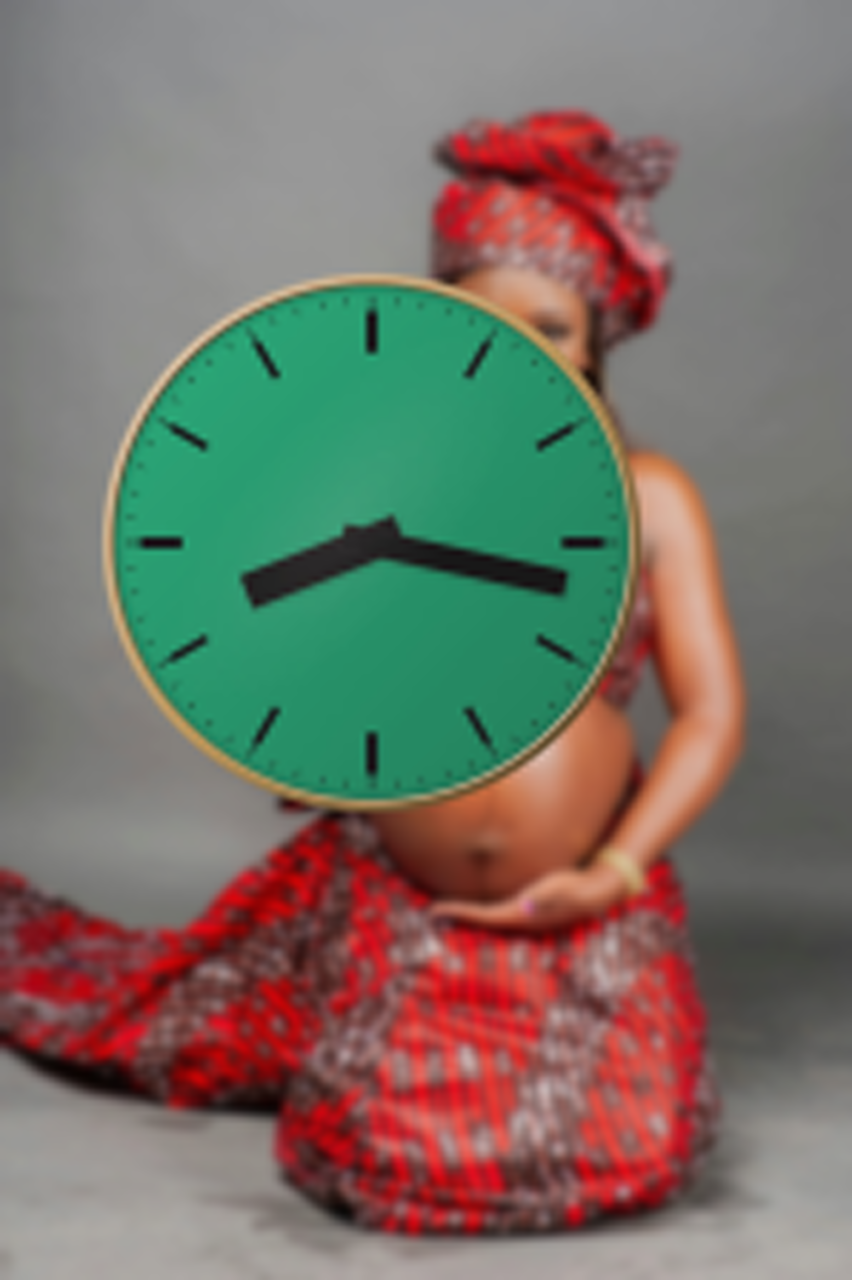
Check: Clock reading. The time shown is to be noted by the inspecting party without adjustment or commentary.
8:17
